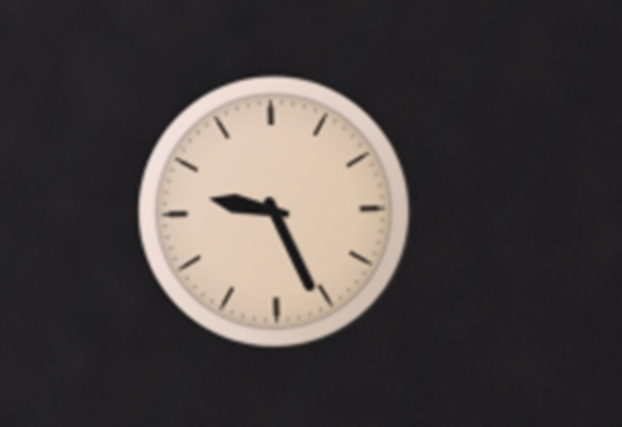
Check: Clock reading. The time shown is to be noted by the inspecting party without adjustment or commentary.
9:26
